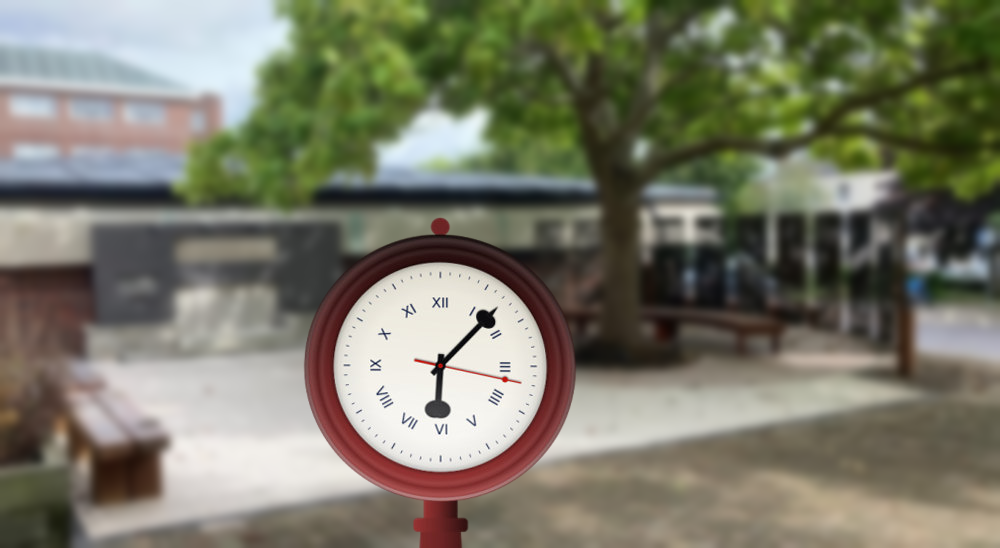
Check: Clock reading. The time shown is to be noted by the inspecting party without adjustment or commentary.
6:07:17
